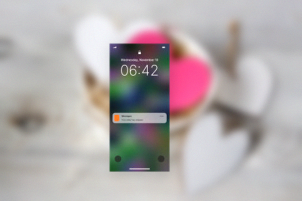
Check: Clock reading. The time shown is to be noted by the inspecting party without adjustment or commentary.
6:42
